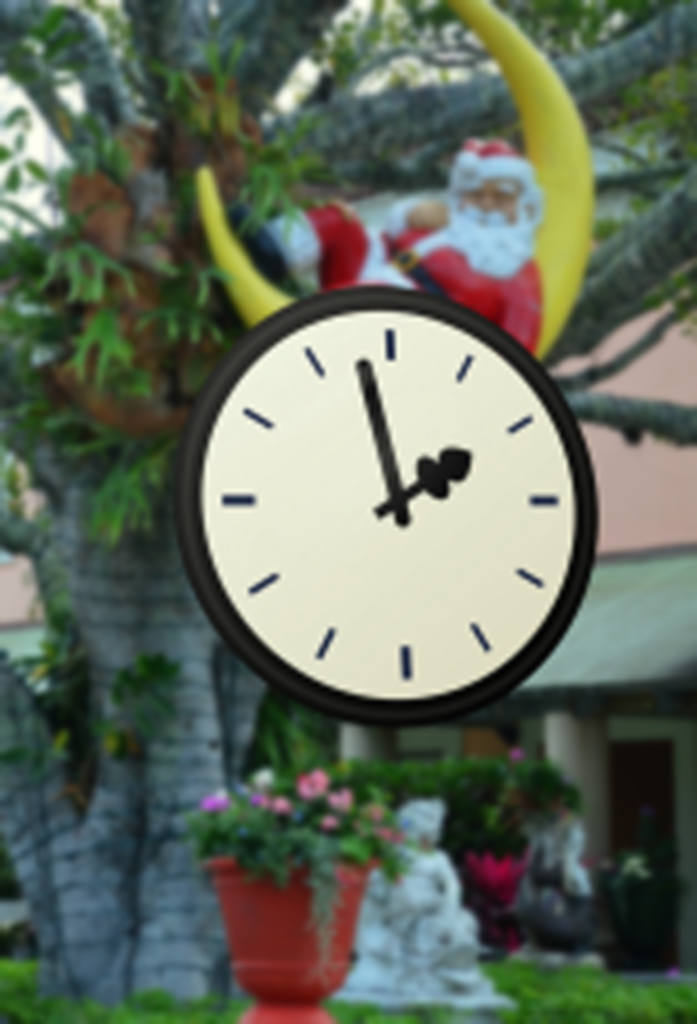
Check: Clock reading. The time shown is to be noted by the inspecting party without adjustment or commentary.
1:58
